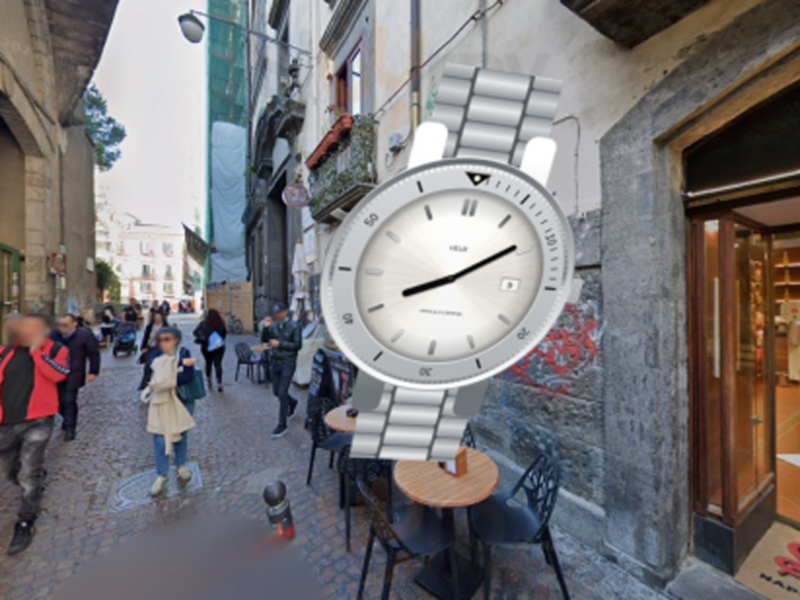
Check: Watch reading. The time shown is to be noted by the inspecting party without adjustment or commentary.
8:09
